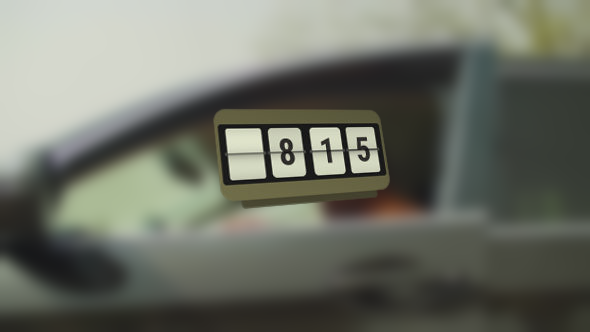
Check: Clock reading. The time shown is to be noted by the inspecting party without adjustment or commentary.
8:15
